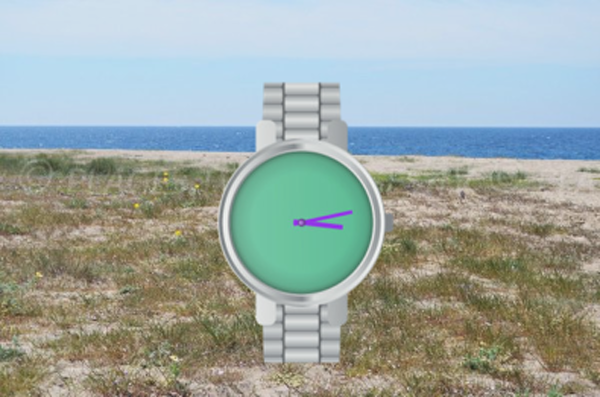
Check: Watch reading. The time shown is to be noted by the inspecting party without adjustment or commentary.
3:13
